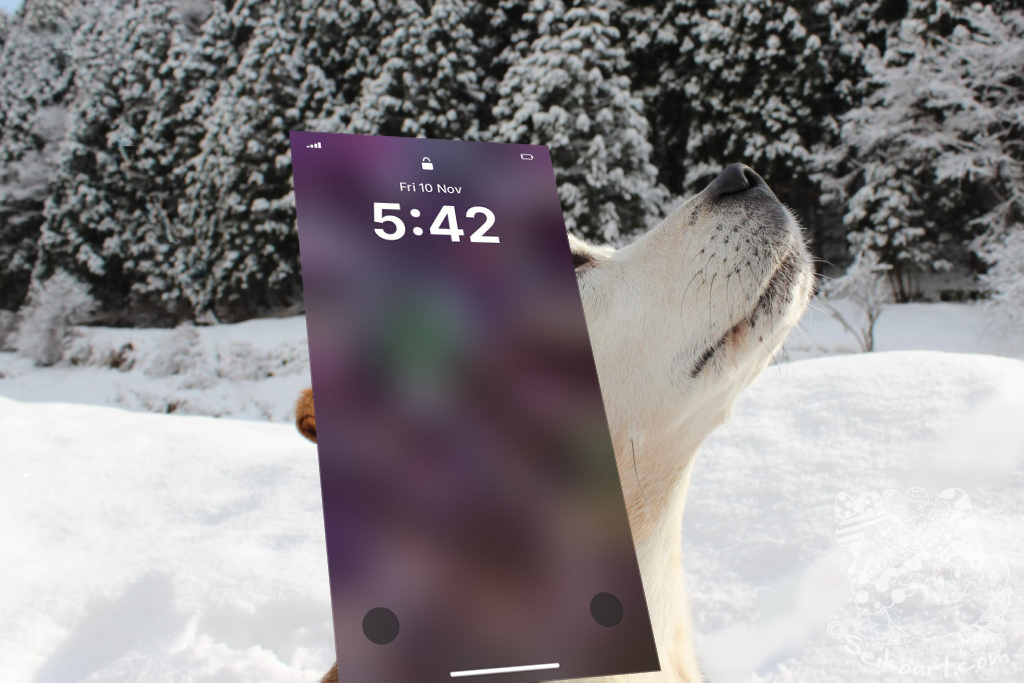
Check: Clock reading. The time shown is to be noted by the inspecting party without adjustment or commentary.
5:42
